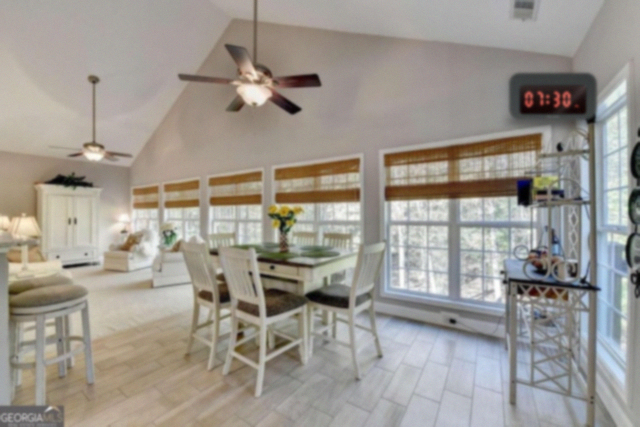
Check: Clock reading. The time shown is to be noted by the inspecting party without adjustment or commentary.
7:30
